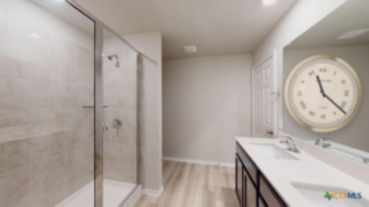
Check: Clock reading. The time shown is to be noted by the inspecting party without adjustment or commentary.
11:22
